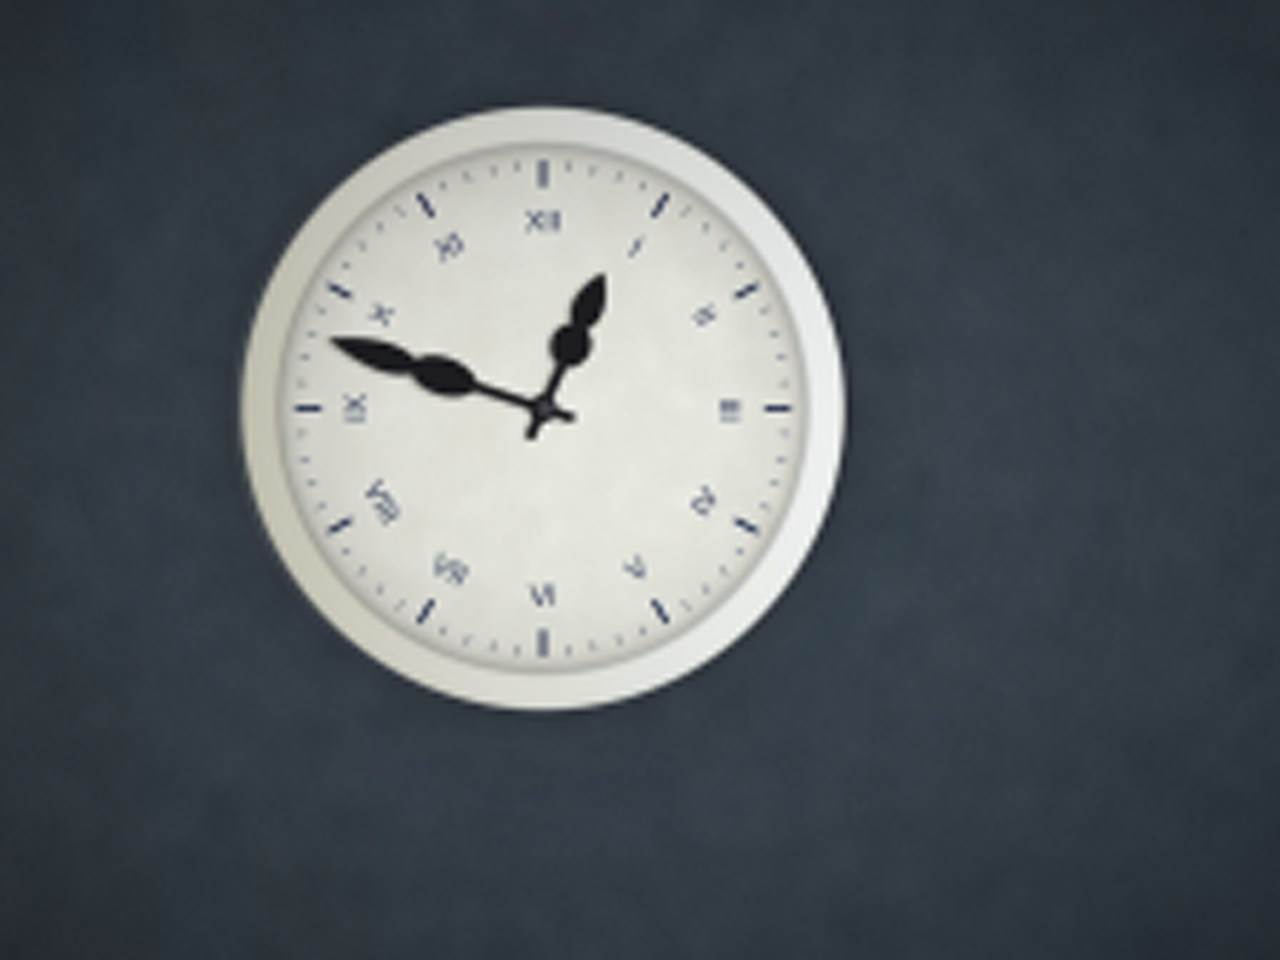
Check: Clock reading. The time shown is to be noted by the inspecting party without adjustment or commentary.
12:48
